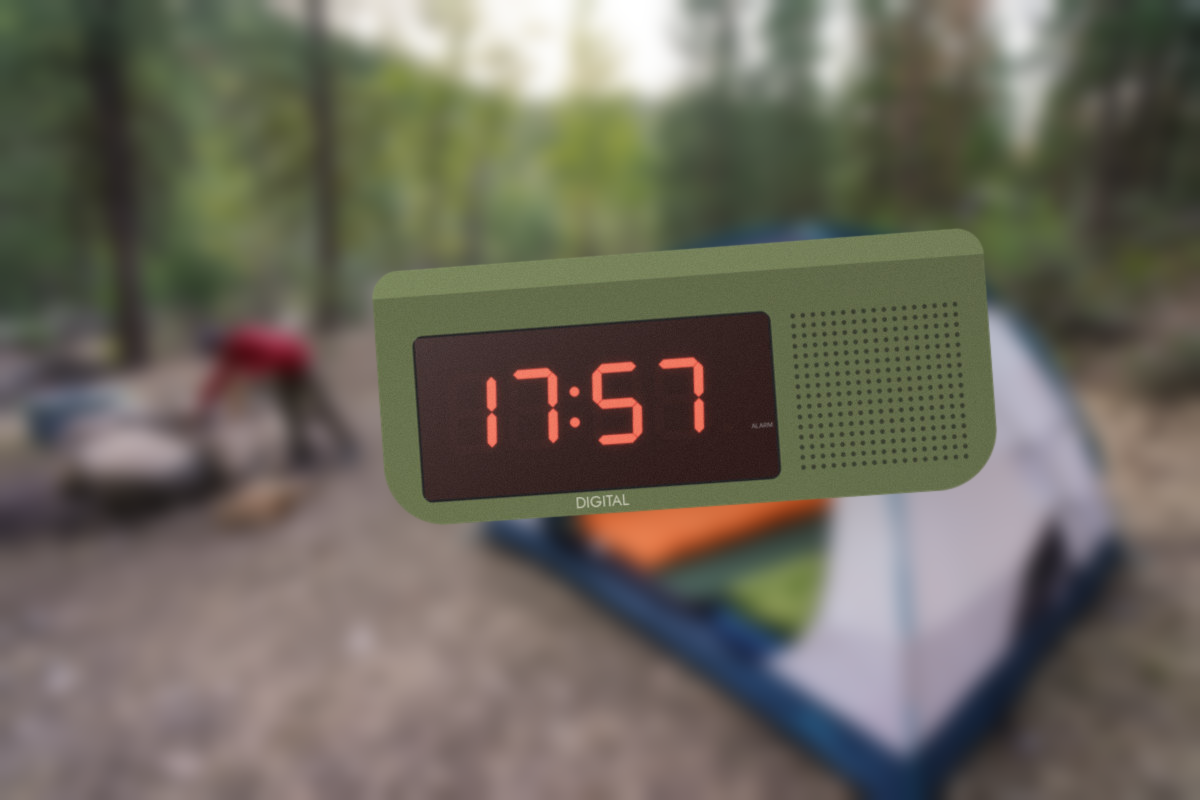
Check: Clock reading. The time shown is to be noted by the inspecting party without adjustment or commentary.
17:57
